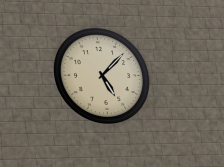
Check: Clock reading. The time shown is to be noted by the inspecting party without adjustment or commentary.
5:08
